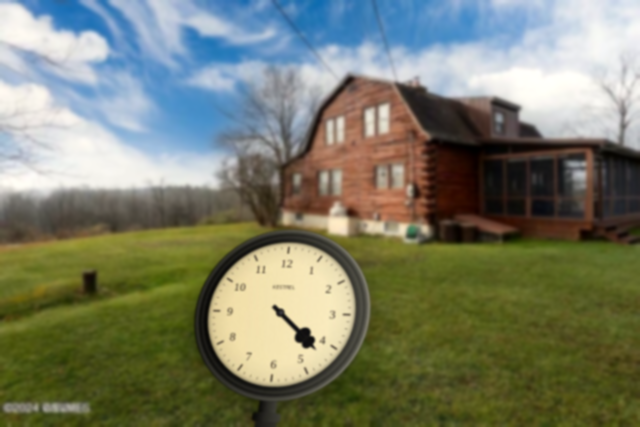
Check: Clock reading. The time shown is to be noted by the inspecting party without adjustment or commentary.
4:22
